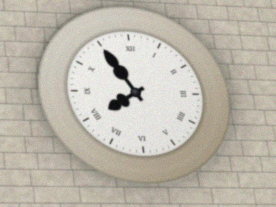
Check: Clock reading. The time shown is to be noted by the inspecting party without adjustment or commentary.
7:55
